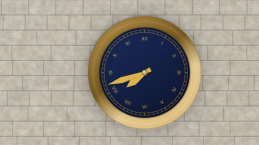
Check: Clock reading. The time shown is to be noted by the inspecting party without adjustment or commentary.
7:42
